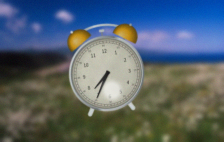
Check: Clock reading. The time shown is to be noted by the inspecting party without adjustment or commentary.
7:35
